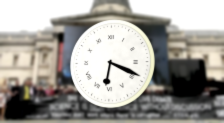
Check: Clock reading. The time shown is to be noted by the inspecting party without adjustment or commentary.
6:19
